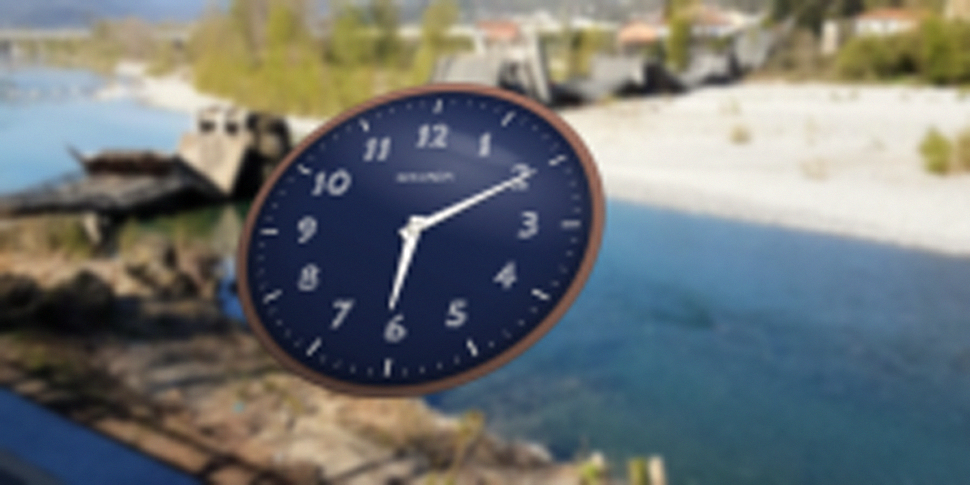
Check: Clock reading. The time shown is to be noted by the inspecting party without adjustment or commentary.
6:10
